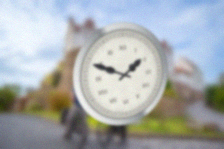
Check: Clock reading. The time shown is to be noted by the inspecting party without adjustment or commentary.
1:49
